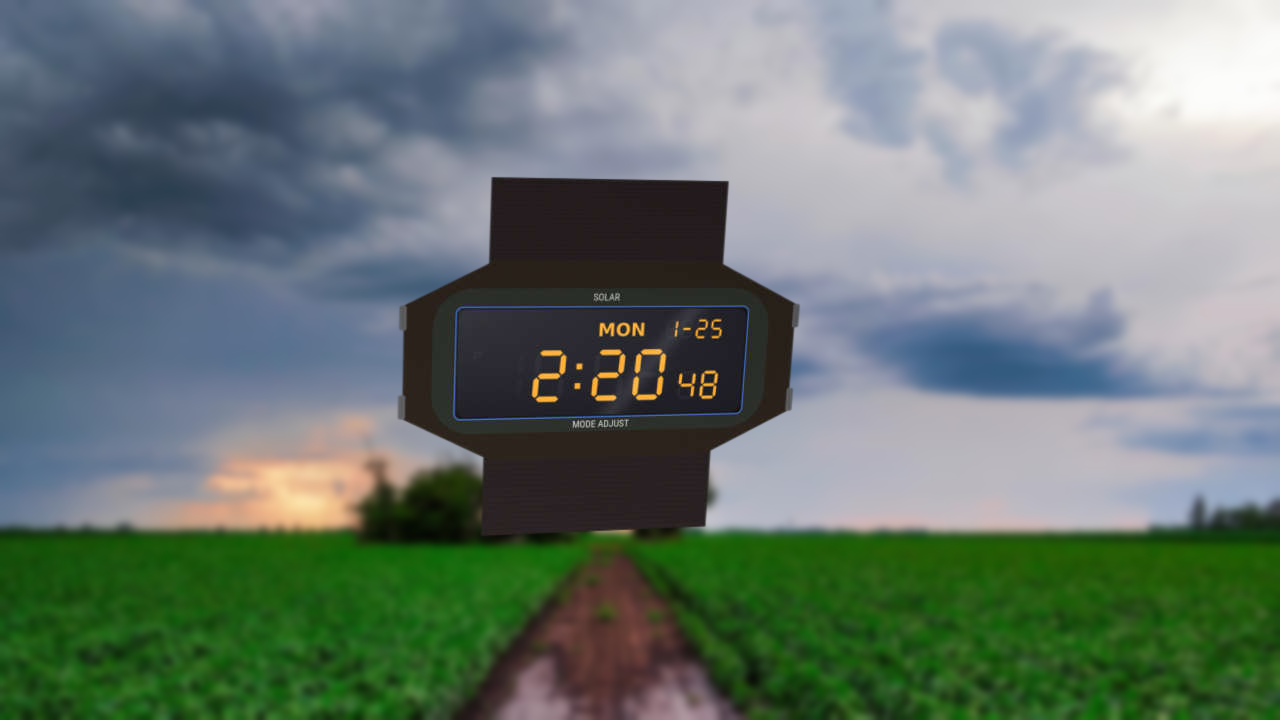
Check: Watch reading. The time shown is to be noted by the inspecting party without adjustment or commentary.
2:20:48
